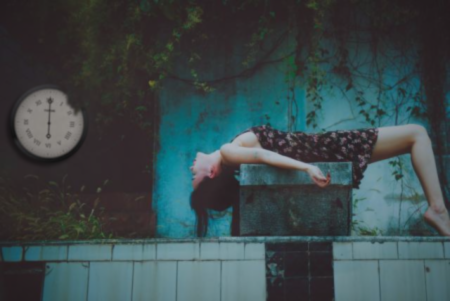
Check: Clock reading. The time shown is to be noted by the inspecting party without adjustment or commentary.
6:00
